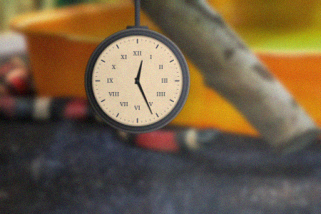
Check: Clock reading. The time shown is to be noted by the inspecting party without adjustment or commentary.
12:26
